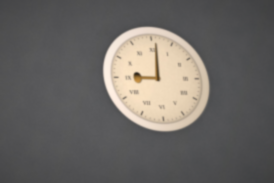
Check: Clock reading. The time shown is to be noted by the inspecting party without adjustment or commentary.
9:01
